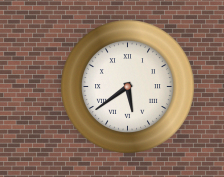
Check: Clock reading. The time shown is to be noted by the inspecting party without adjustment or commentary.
5:39
